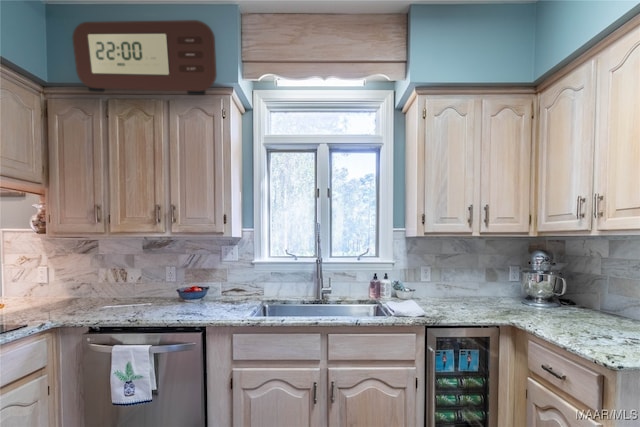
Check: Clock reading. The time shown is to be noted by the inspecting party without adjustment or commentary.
22:00
